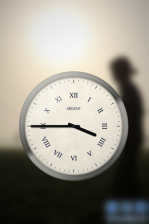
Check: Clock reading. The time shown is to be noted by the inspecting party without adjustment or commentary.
3:45
